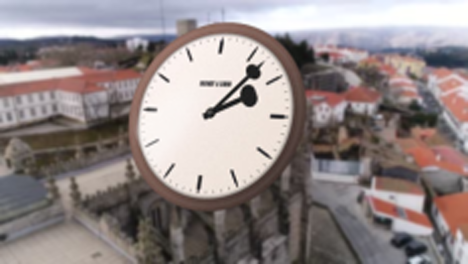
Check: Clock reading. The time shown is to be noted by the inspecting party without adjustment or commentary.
2:07
